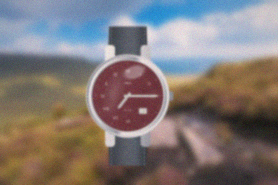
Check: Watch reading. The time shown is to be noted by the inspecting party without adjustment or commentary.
7:15
